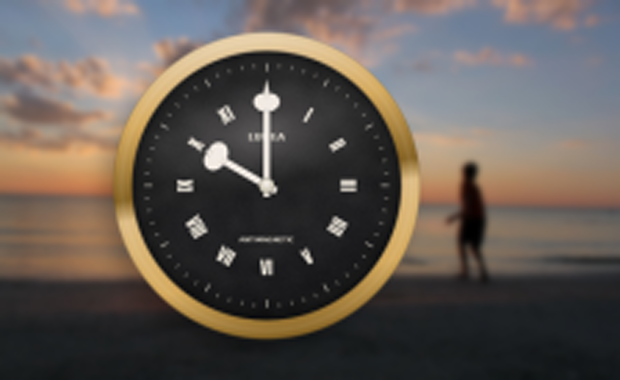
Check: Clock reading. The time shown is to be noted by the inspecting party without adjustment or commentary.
10:00
